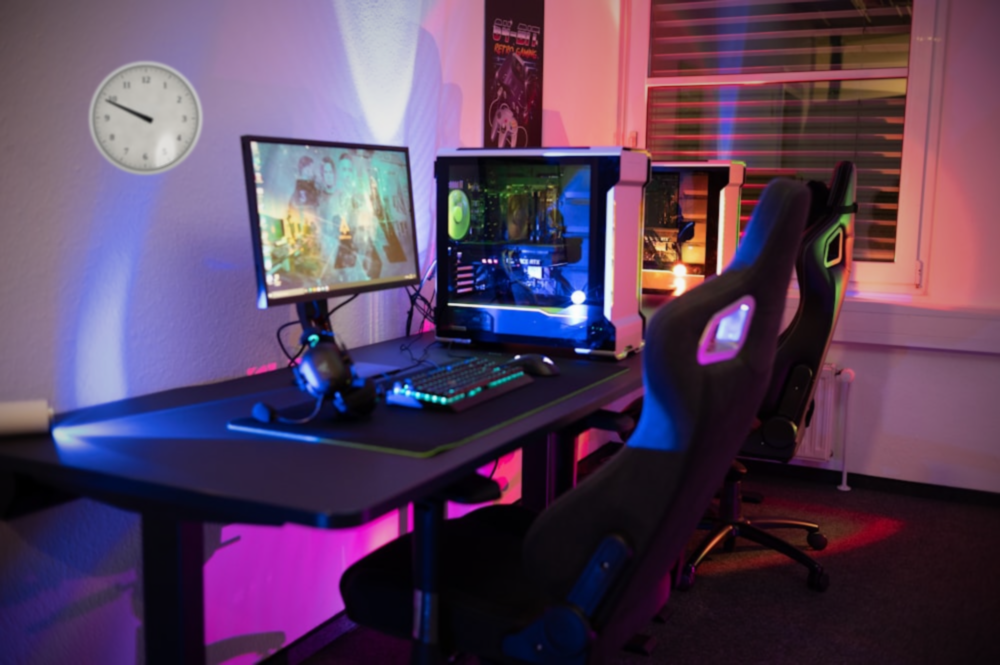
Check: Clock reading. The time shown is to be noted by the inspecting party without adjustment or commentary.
9:49
